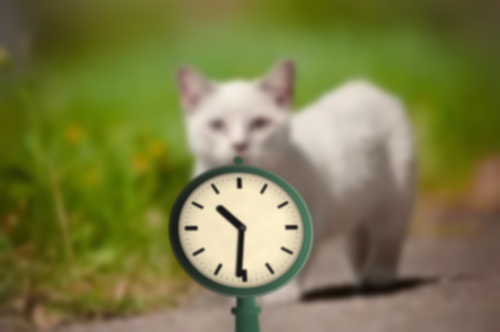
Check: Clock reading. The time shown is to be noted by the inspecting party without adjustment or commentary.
10:31
